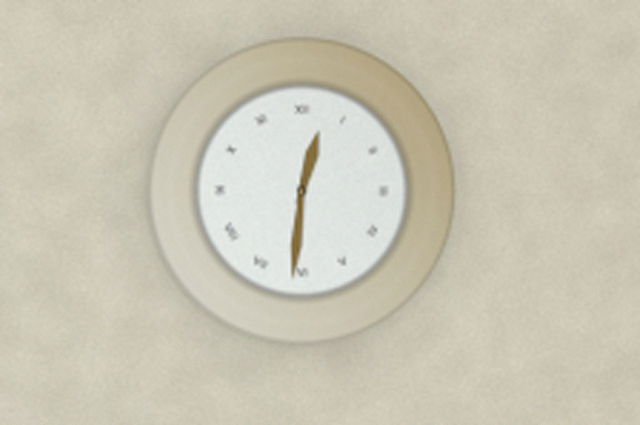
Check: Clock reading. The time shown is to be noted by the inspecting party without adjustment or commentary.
12:31
